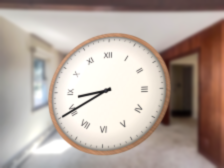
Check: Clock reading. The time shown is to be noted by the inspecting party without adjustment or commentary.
8:40
